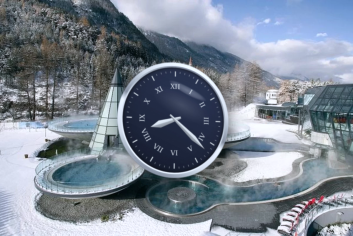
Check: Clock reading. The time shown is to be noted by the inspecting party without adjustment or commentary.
8:22
